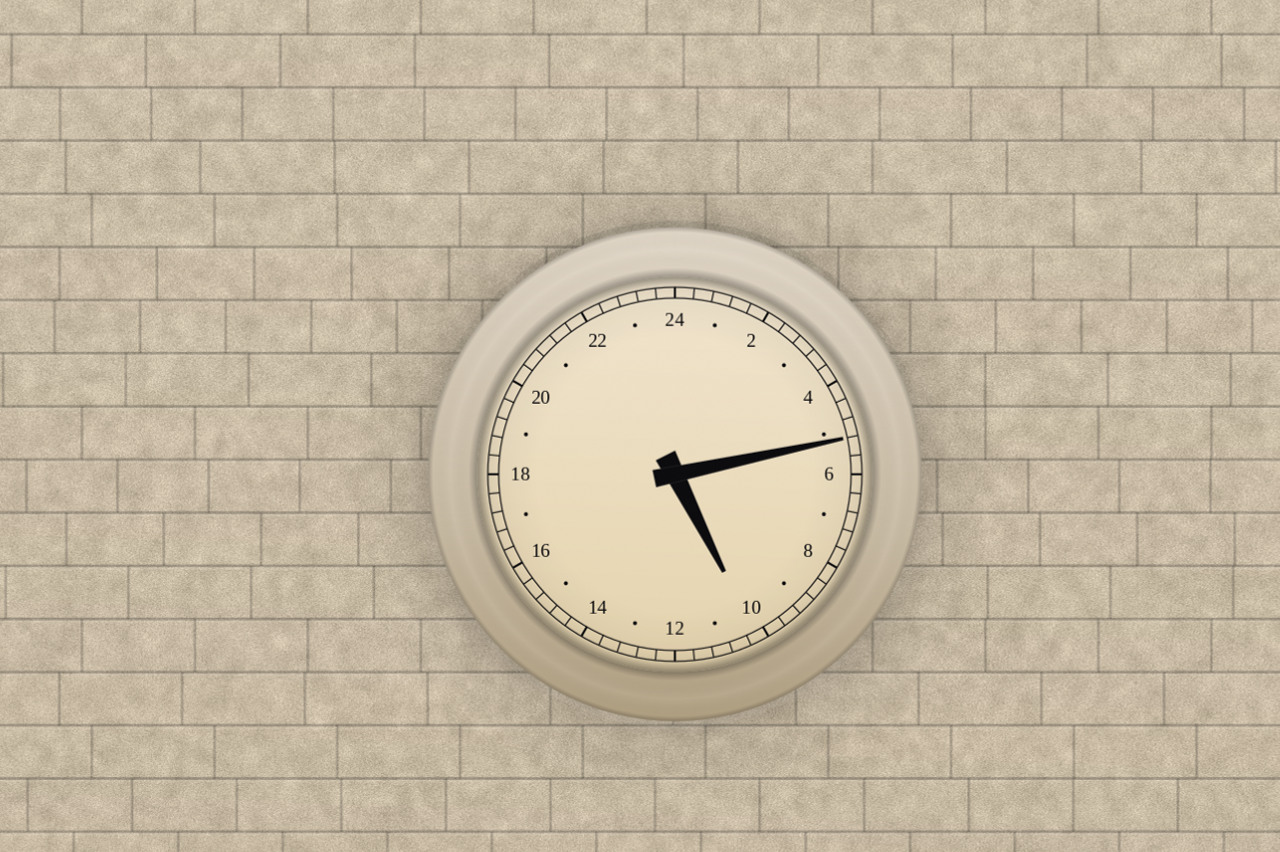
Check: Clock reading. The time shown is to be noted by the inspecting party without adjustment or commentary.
10:13
